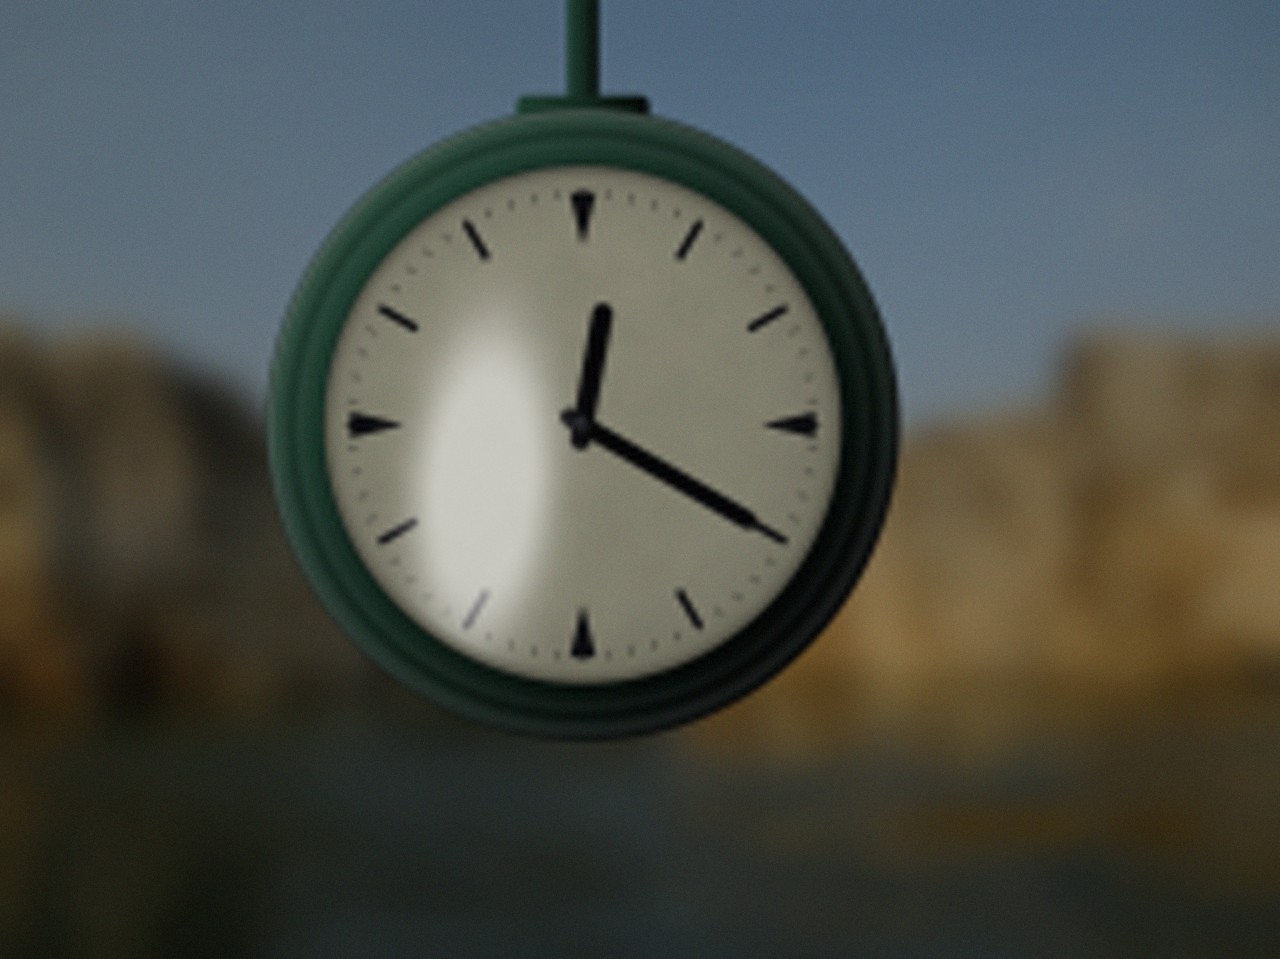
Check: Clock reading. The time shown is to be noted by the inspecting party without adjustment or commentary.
12:20
